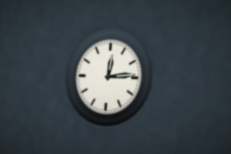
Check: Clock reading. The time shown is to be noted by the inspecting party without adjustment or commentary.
12:14
